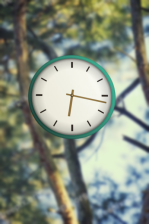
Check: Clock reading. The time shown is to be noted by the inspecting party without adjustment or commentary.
6:17
